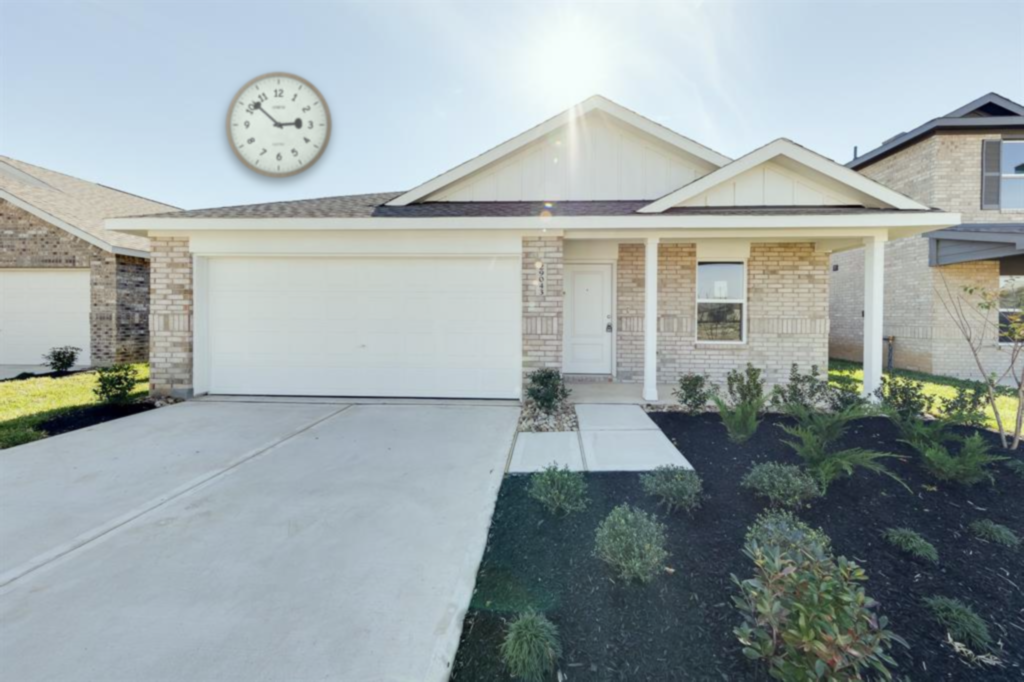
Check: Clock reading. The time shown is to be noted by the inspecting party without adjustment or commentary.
2:52
